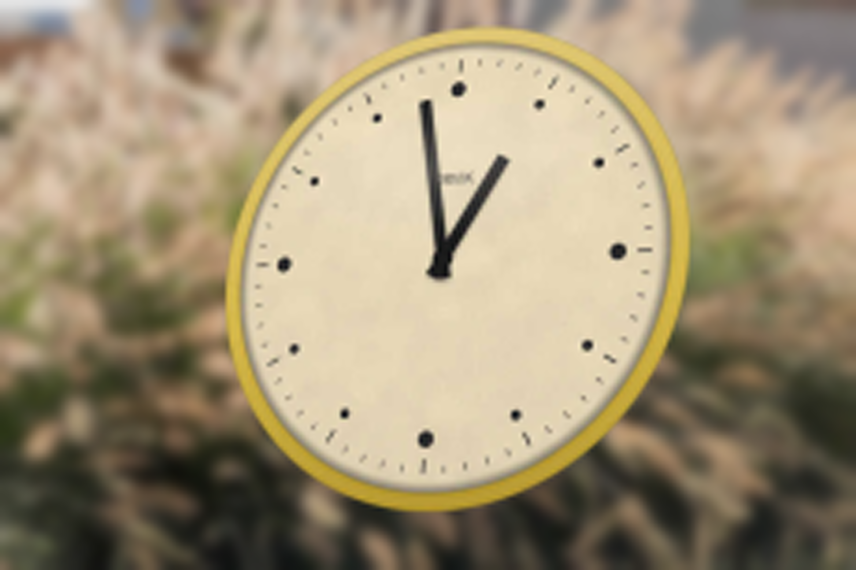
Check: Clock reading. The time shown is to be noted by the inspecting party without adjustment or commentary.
12:58
